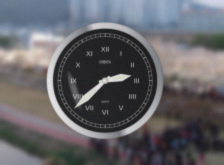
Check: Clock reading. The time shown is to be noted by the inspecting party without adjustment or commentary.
2:38
